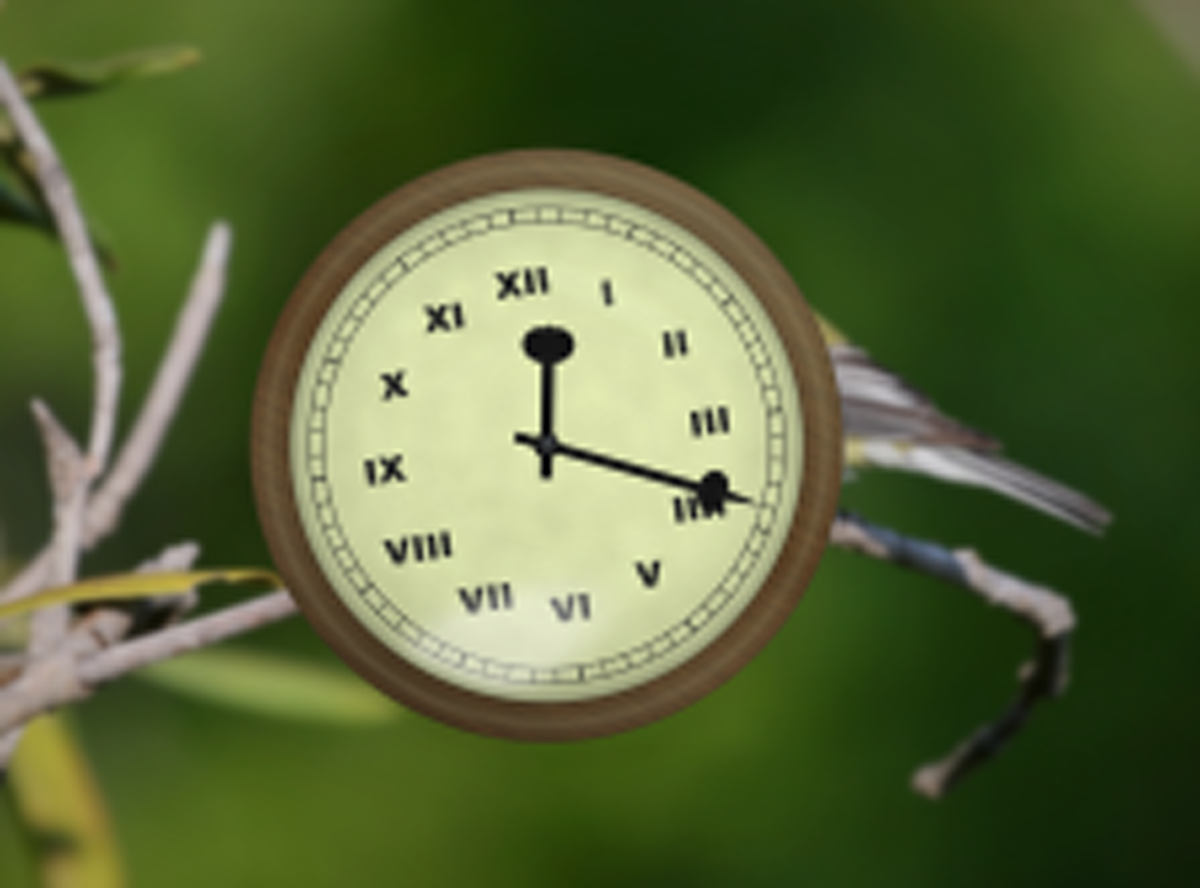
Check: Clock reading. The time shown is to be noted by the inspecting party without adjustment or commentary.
12:19
